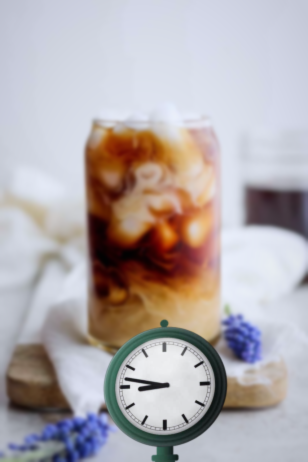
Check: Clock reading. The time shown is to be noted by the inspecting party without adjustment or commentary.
8:47
